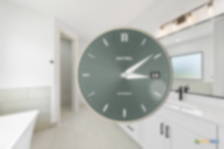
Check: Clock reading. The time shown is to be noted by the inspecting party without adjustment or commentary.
3:09
